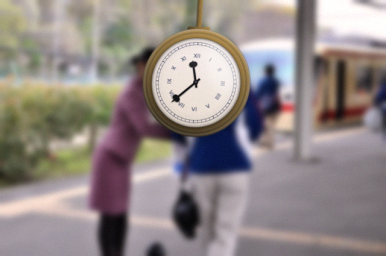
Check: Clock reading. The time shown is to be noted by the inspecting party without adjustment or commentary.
11:38
